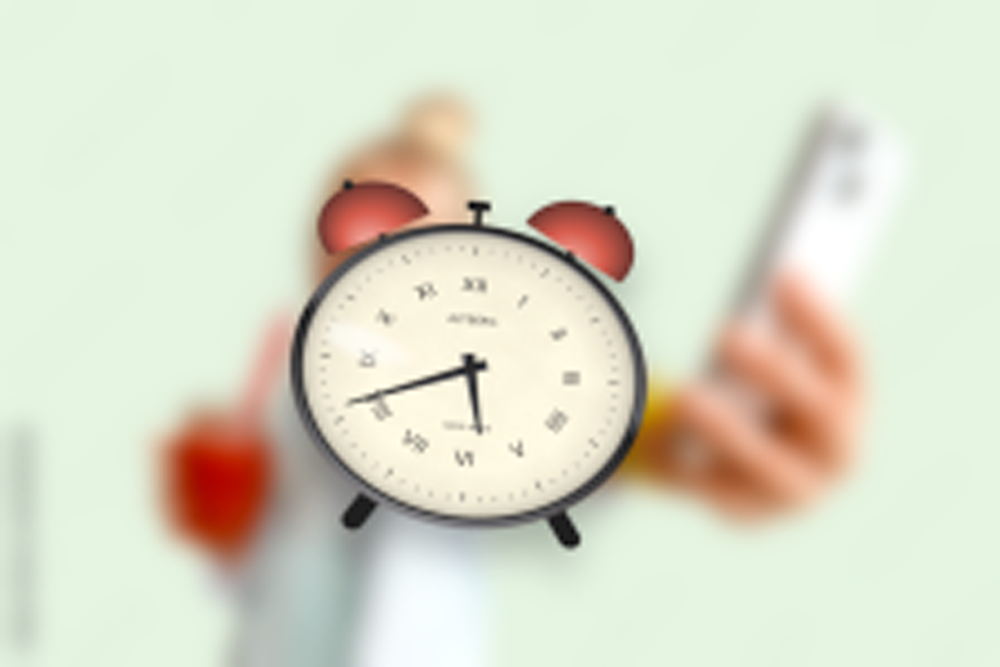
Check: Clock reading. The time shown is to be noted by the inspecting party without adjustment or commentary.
5:41
